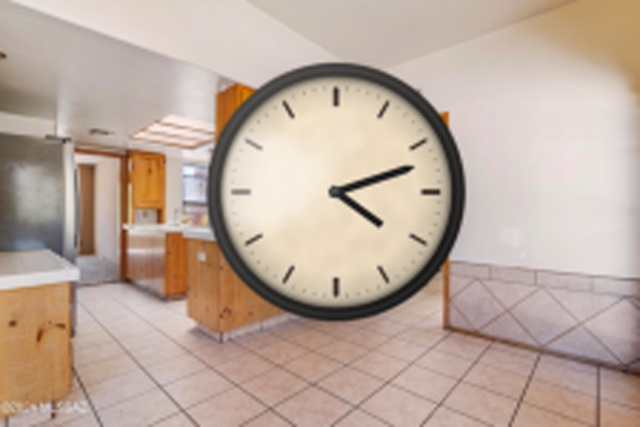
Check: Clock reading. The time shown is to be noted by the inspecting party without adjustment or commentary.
4:12
